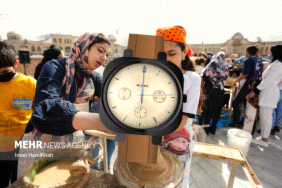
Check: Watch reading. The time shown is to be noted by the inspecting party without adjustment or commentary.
6:14
